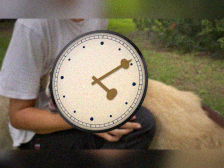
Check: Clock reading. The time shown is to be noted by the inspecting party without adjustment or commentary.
4:09
